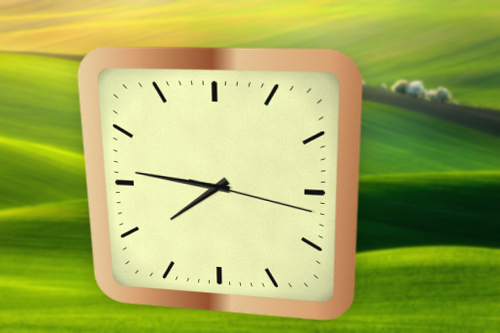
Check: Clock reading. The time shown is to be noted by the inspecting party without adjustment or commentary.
7:46:17
